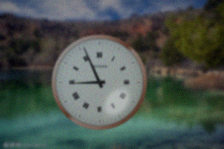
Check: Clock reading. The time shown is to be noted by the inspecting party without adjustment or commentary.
8:56
